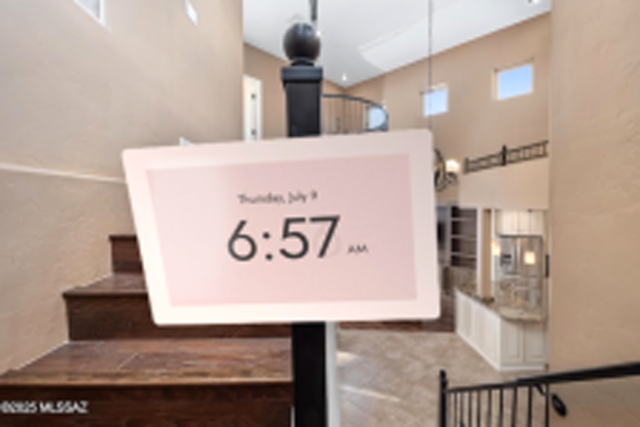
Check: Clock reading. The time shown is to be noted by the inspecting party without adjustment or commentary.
6:57
